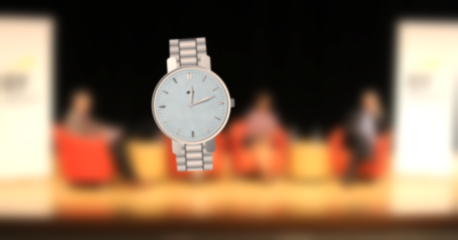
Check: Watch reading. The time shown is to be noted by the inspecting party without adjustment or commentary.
12:12
